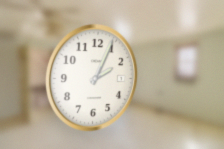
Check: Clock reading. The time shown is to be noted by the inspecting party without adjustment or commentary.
2:04
